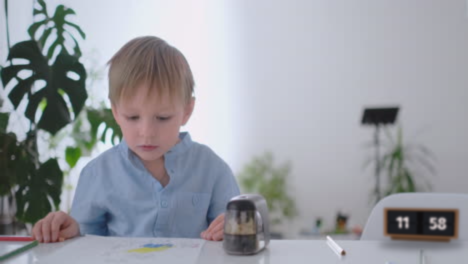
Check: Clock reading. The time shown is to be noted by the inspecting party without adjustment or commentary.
11:58
